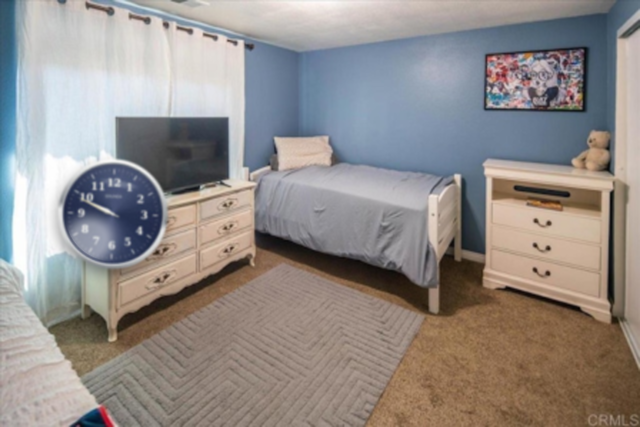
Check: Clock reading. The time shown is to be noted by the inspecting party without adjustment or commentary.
9:49
